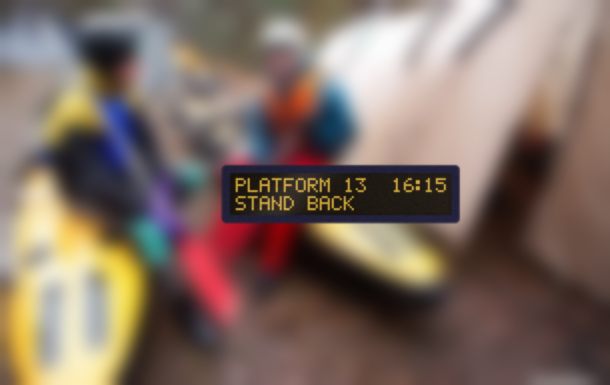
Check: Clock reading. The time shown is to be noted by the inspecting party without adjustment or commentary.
16:15
